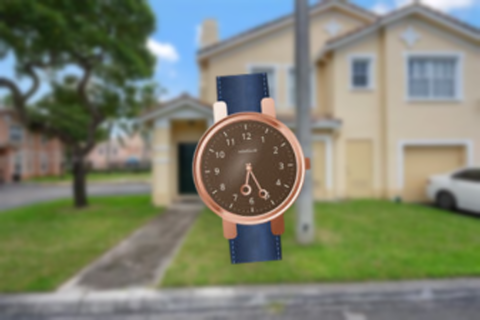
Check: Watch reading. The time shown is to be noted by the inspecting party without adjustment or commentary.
6:26
